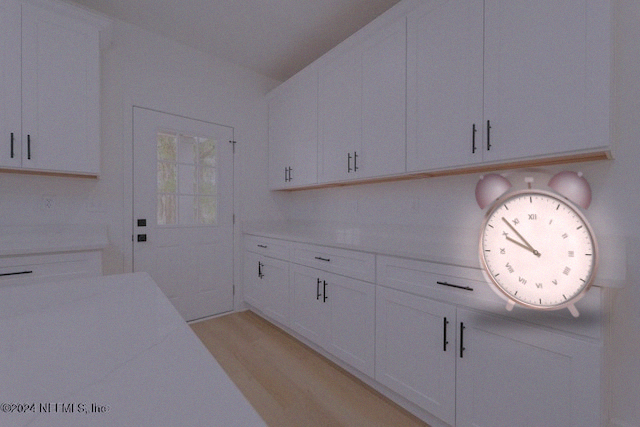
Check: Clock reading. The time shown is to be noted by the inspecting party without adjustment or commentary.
9:53
